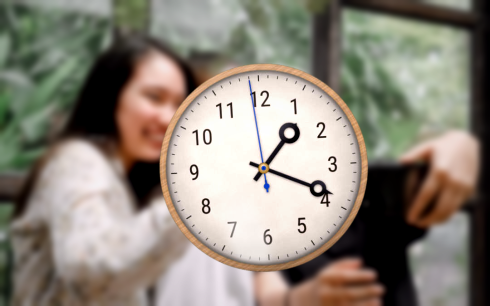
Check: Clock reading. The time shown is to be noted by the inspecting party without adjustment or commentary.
1:18:59
